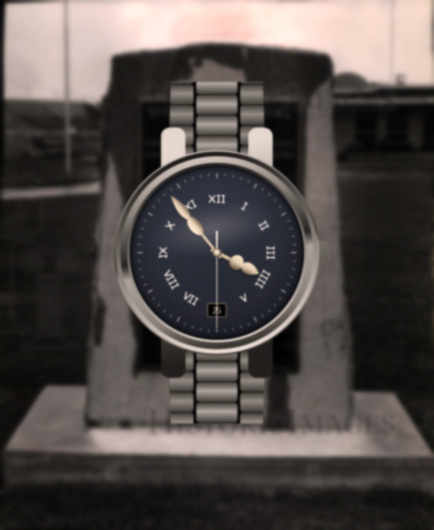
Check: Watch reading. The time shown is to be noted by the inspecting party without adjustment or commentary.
3:53:30
